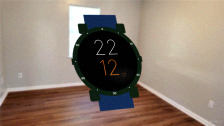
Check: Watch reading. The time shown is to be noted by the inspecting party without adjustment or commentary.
22:12
